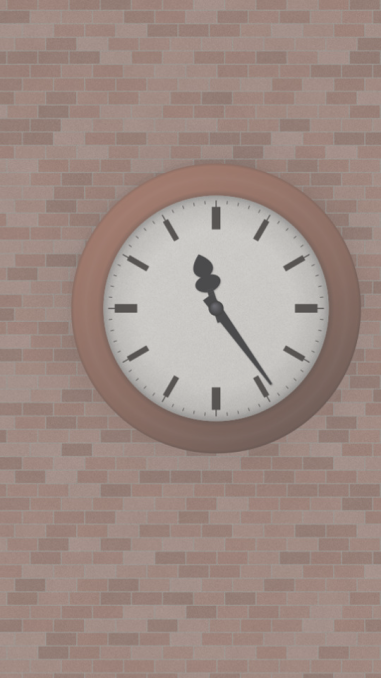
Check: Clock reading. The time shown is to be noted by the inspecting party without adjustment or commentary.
11:24
